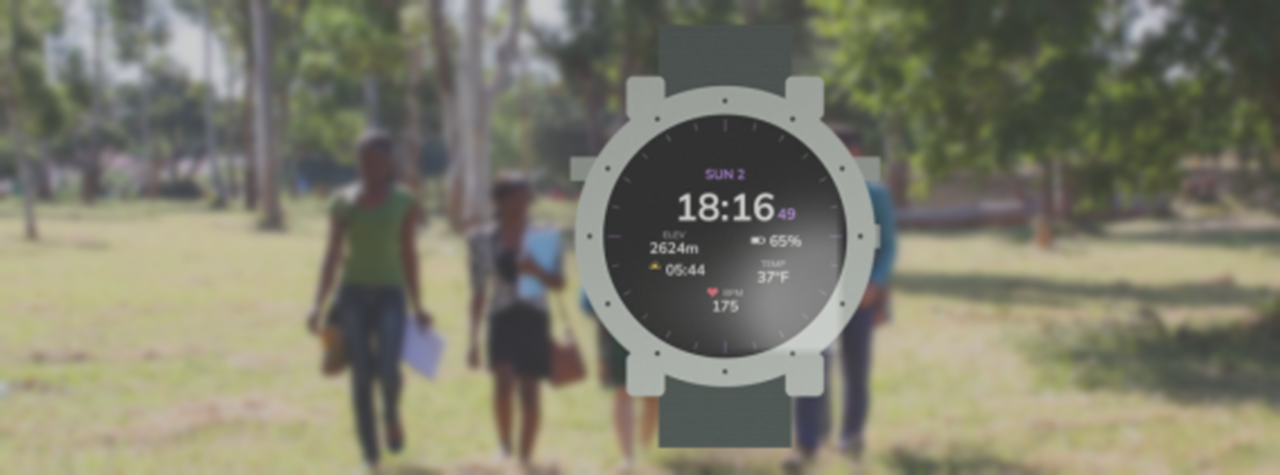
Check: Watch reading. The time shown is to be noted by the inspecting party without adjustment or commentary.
18:16
